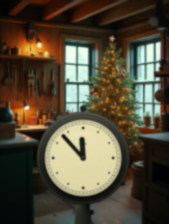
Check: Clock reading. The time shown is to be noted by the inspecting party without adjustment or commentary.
11:53
